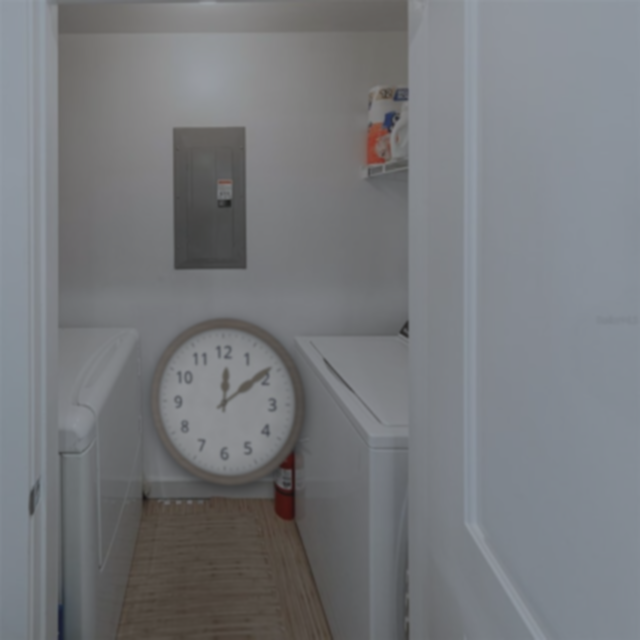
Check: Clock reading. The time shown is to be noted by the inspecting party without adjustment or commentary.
12:09
